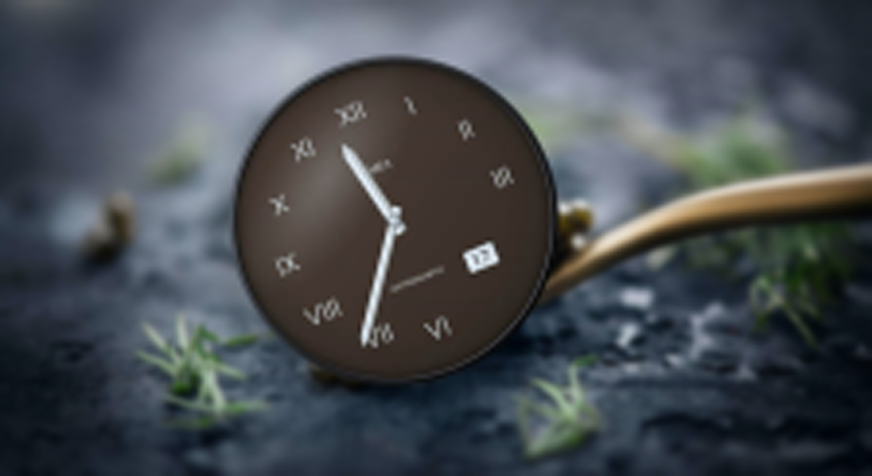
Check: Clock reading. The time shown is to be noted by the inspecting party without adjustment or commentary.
11:36
